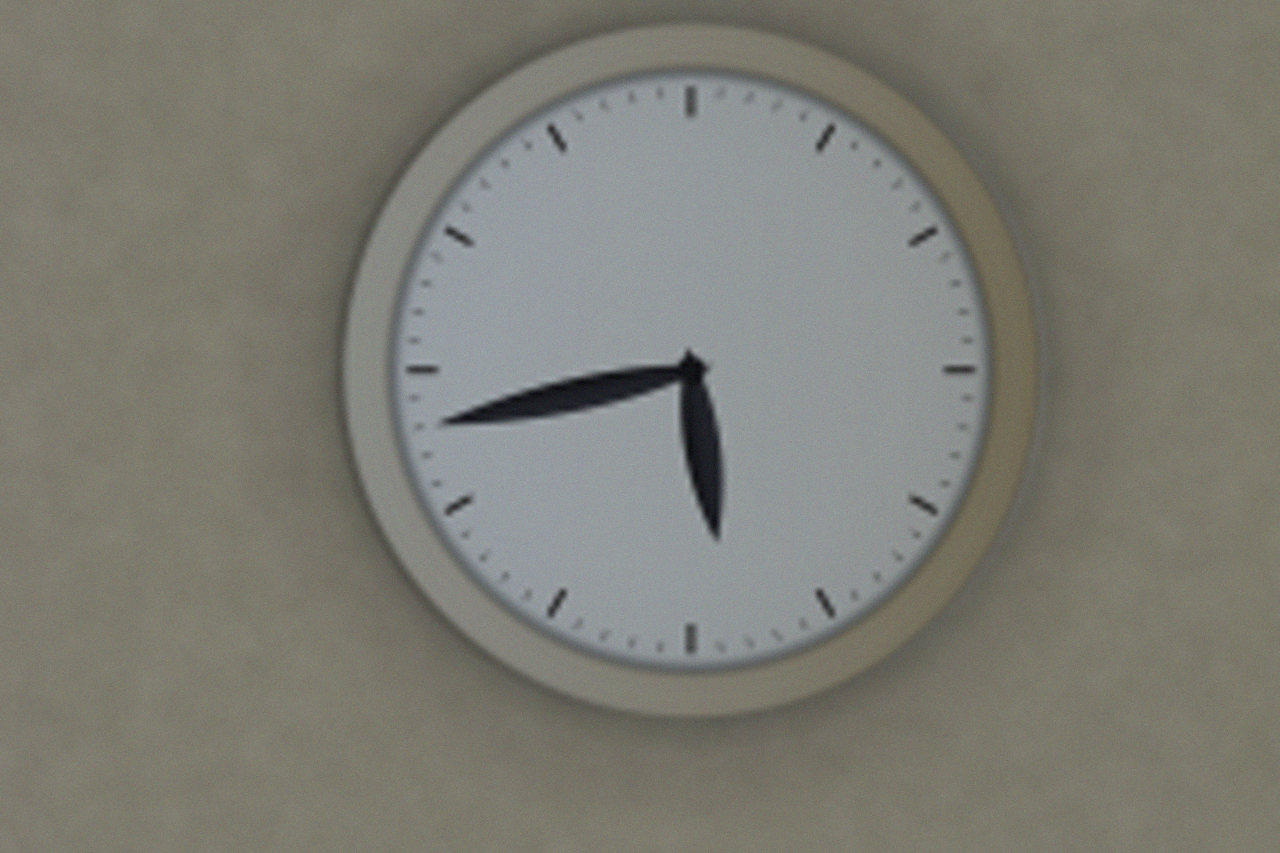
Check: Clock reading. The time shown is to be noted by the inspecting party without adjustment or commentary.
5:43
